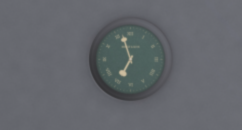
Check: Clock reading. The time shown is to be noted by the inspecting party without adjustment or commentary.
6:57
